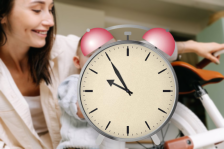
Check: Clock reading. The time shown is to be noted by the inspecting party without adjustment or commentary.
9:55
